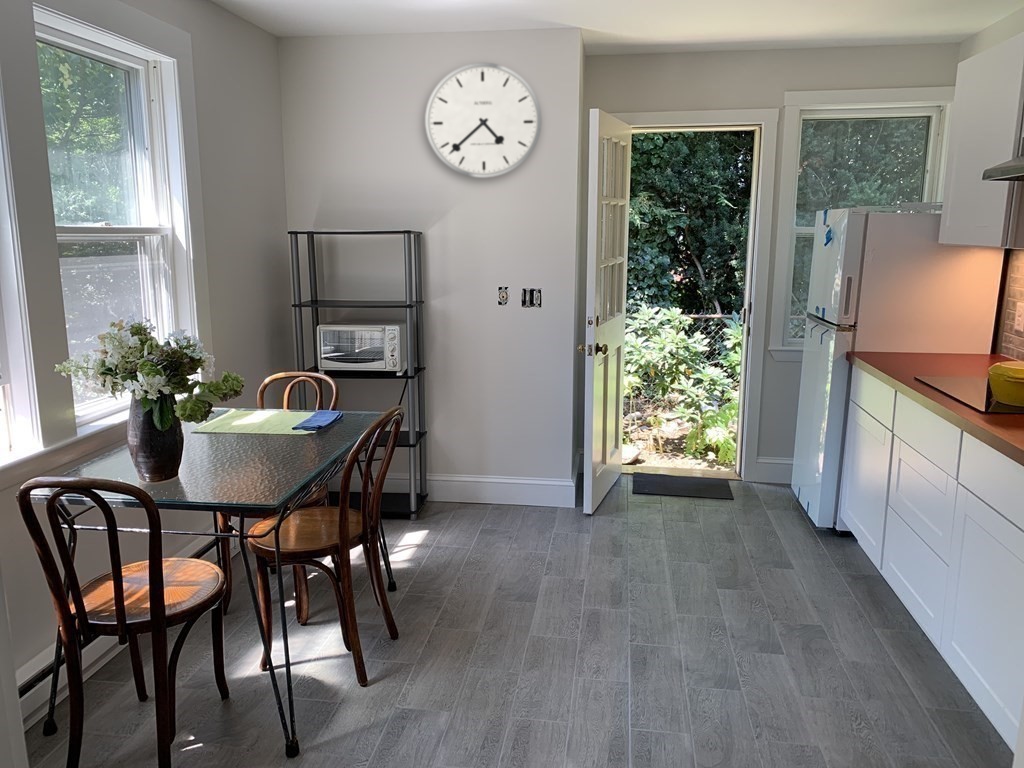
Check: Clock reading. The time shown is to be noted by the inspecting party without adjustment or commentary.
4:38
